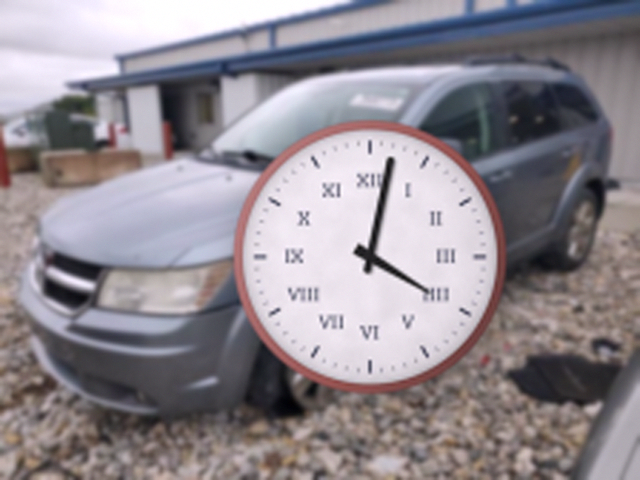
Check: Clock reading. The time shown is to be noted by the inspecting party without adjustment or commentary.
4:02
